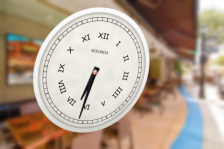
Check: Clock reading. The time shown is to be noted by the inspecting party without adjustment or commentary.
6:31
